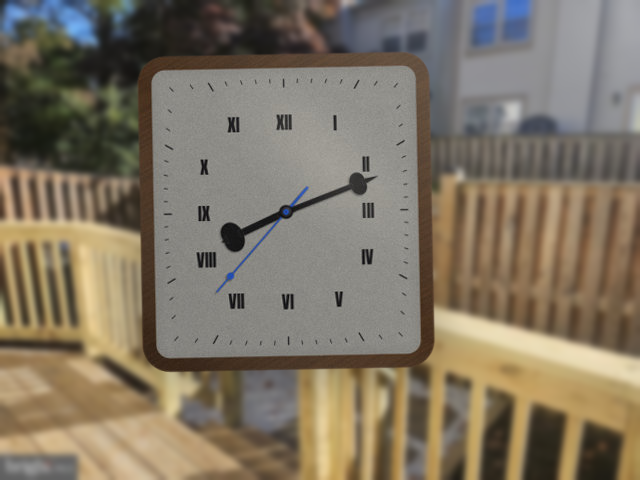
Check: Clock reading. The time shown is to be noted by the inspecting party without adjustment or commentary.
8:11:37
